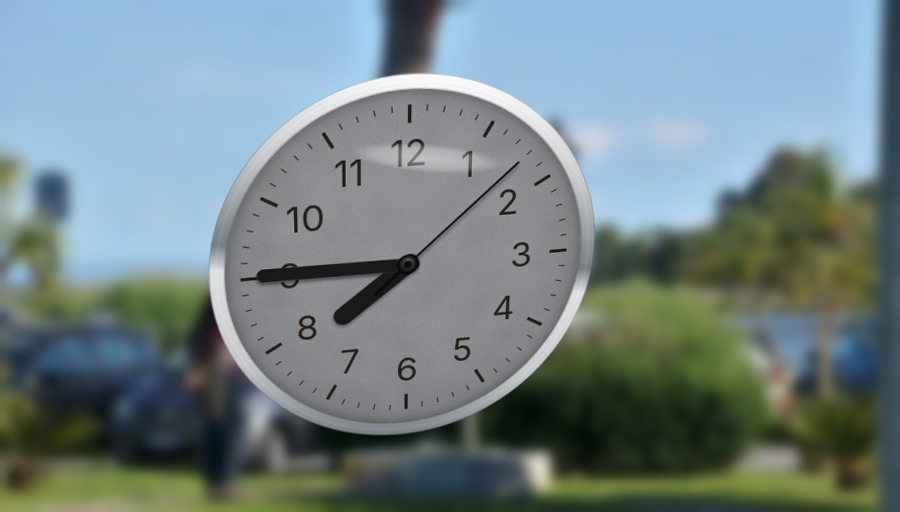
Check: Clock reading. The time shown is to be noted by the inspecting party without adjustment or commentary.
7:45:08
